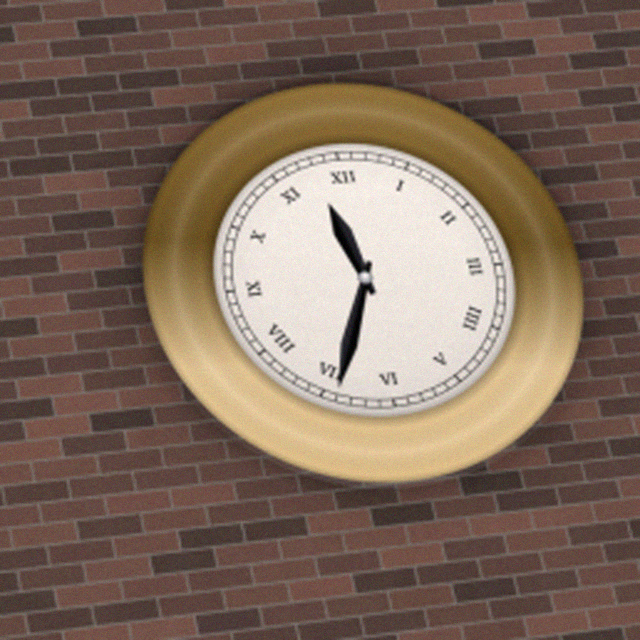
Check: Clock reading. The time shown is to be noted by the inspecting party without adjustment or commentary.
11:34
